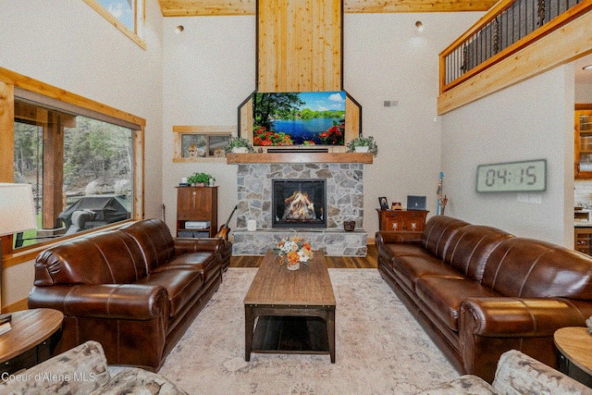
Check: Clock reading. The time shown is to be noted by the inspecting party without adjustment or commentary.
4:15
